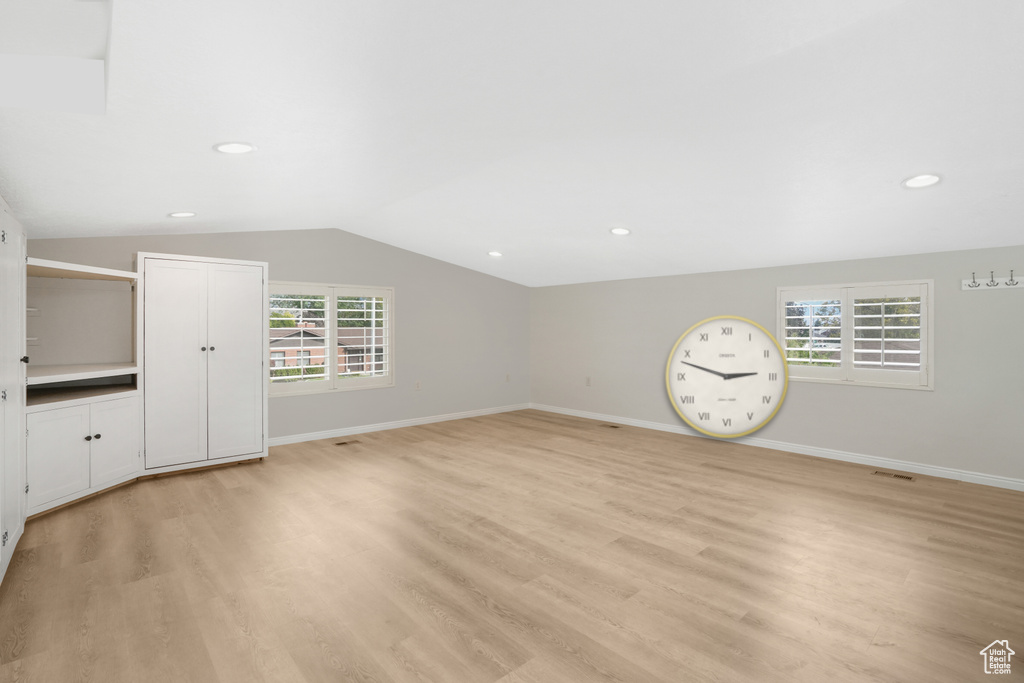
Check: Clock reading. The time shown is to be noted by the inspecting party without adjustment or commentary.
2:48
